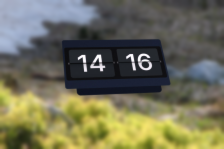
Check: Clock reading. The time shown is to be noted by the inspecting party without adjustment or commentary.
14:16
